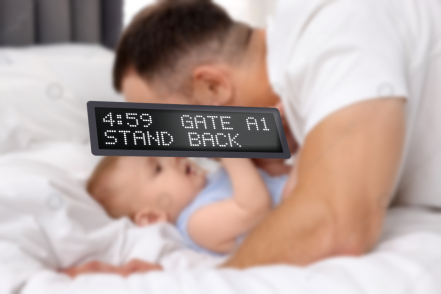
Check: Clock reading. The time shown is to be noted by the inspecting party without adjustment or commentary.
4:59
